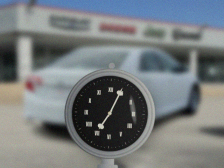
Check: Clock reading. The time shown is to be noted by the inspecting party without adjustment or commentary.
7:04
